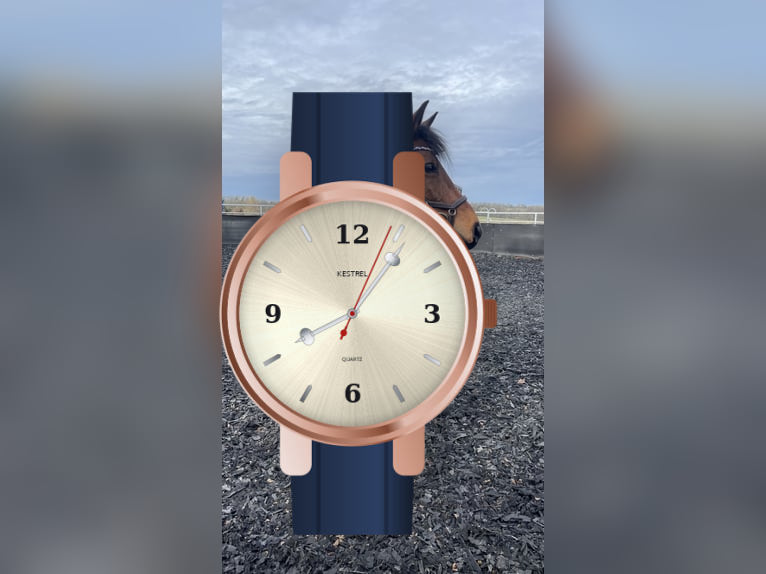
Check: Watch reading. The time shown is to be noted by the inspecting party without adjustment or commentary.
8:06:04
